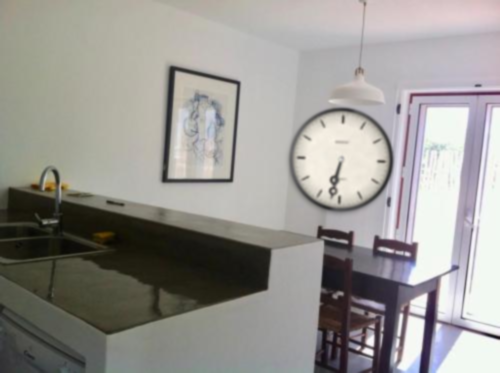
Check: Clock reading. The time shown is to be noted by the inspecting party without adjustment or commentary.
6:32
